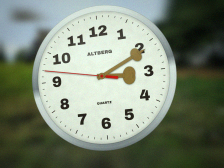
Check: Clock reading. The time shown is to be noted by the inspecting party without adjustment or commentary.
3:10:47
